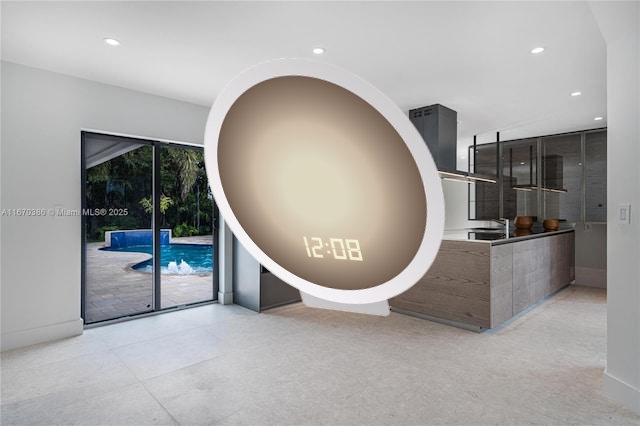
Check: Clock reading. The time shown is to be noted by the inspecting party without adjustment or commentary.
12:08
